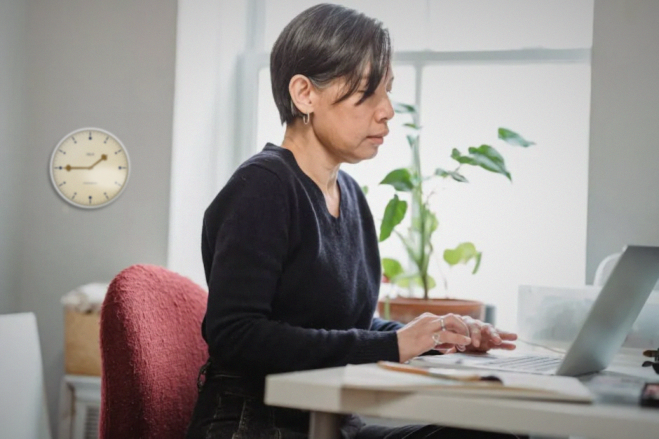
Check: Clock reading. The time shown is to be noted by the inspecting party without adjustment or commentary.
1:45
